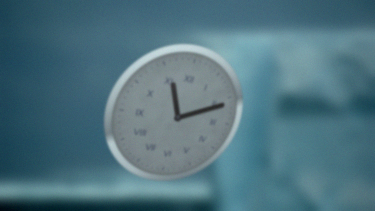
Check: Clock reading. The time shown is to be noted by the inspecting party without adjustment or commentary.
11:11
